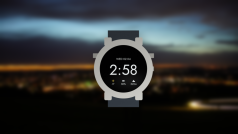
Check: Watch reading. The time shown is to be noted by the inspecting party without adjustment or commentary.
2:58
